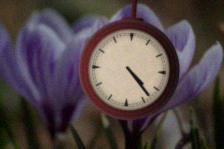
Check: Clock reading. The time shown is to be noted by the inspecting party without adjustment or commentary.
4:23
